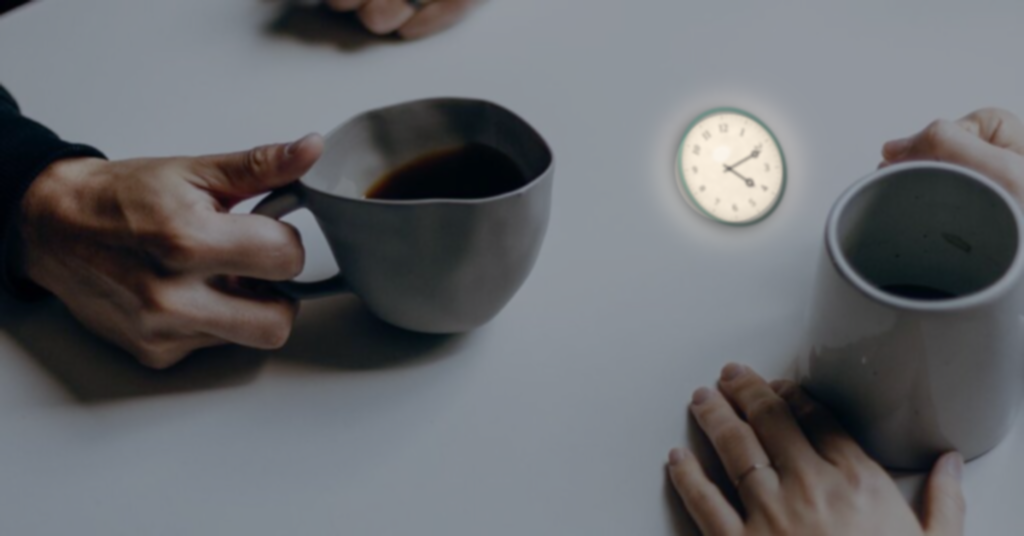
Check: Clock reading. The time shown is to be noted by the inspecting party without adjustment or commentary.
4:11
